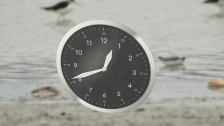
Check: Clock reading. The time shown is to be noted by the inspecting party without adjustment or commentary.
12:41
